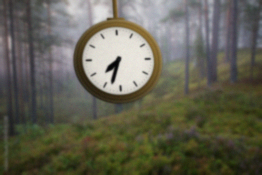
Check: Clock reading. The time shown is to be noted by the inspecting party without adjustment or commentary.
7:33
